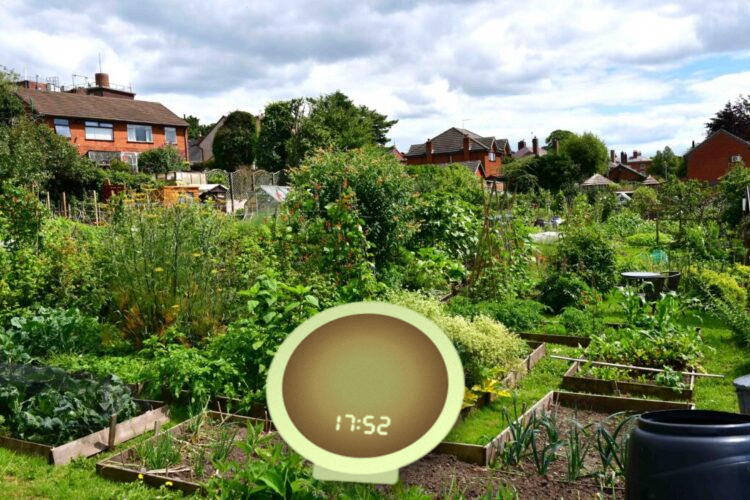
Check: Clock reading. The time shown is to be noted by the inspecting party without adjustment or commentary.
17:52
